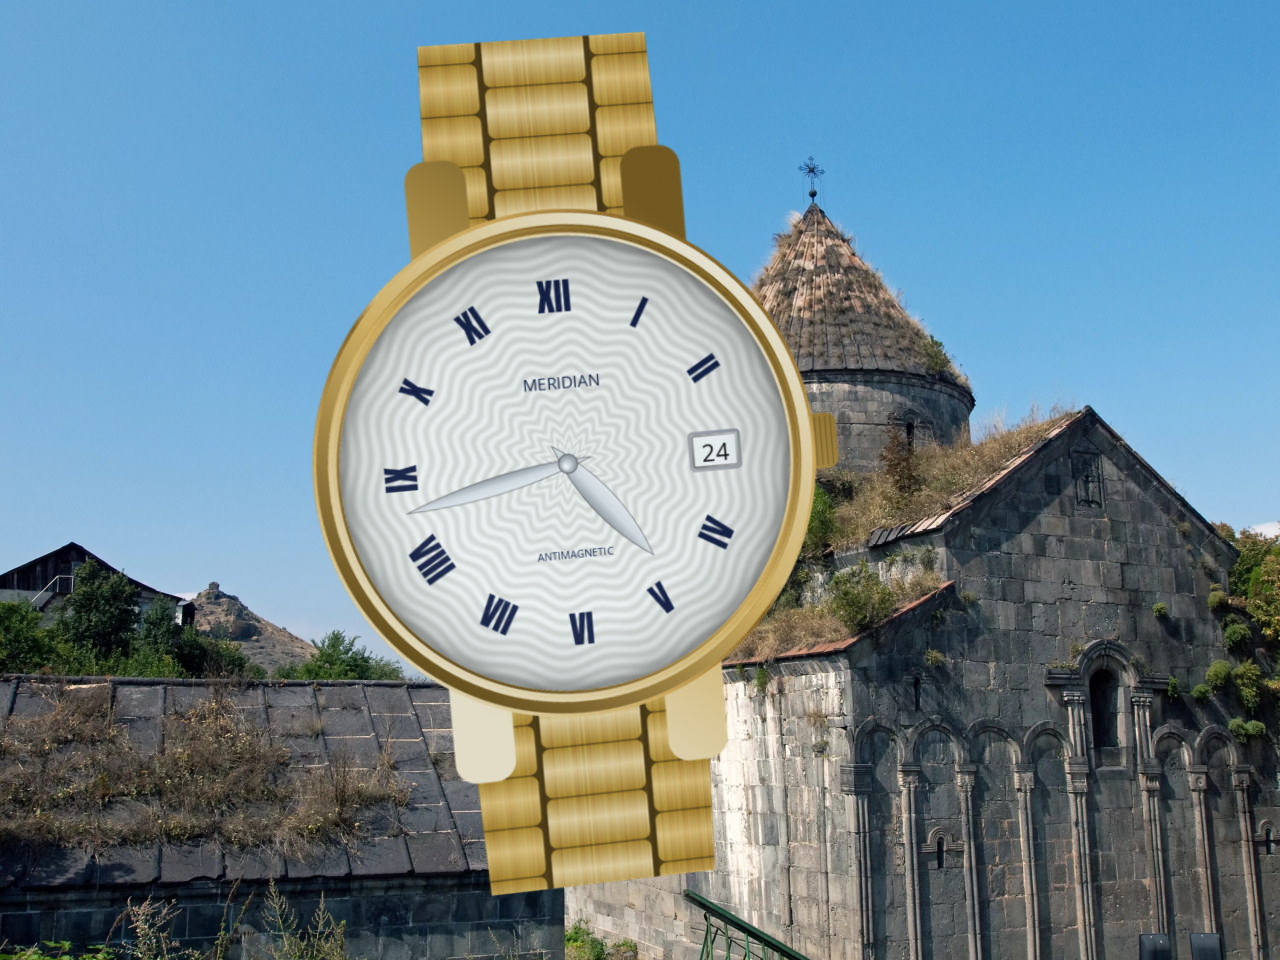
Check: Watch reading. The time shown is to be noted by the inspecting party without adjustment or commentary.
4:43
